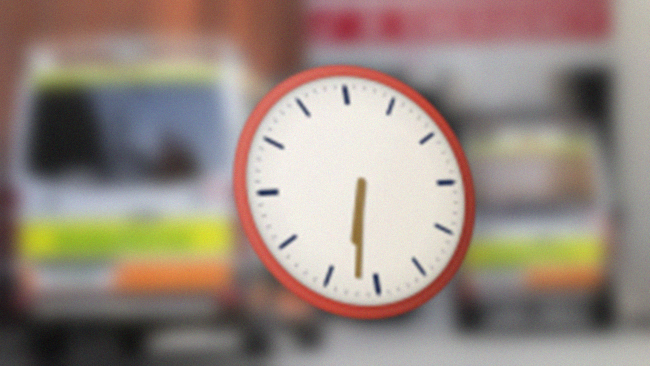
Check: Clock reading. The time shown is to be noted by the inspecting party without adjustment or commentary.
6:32
